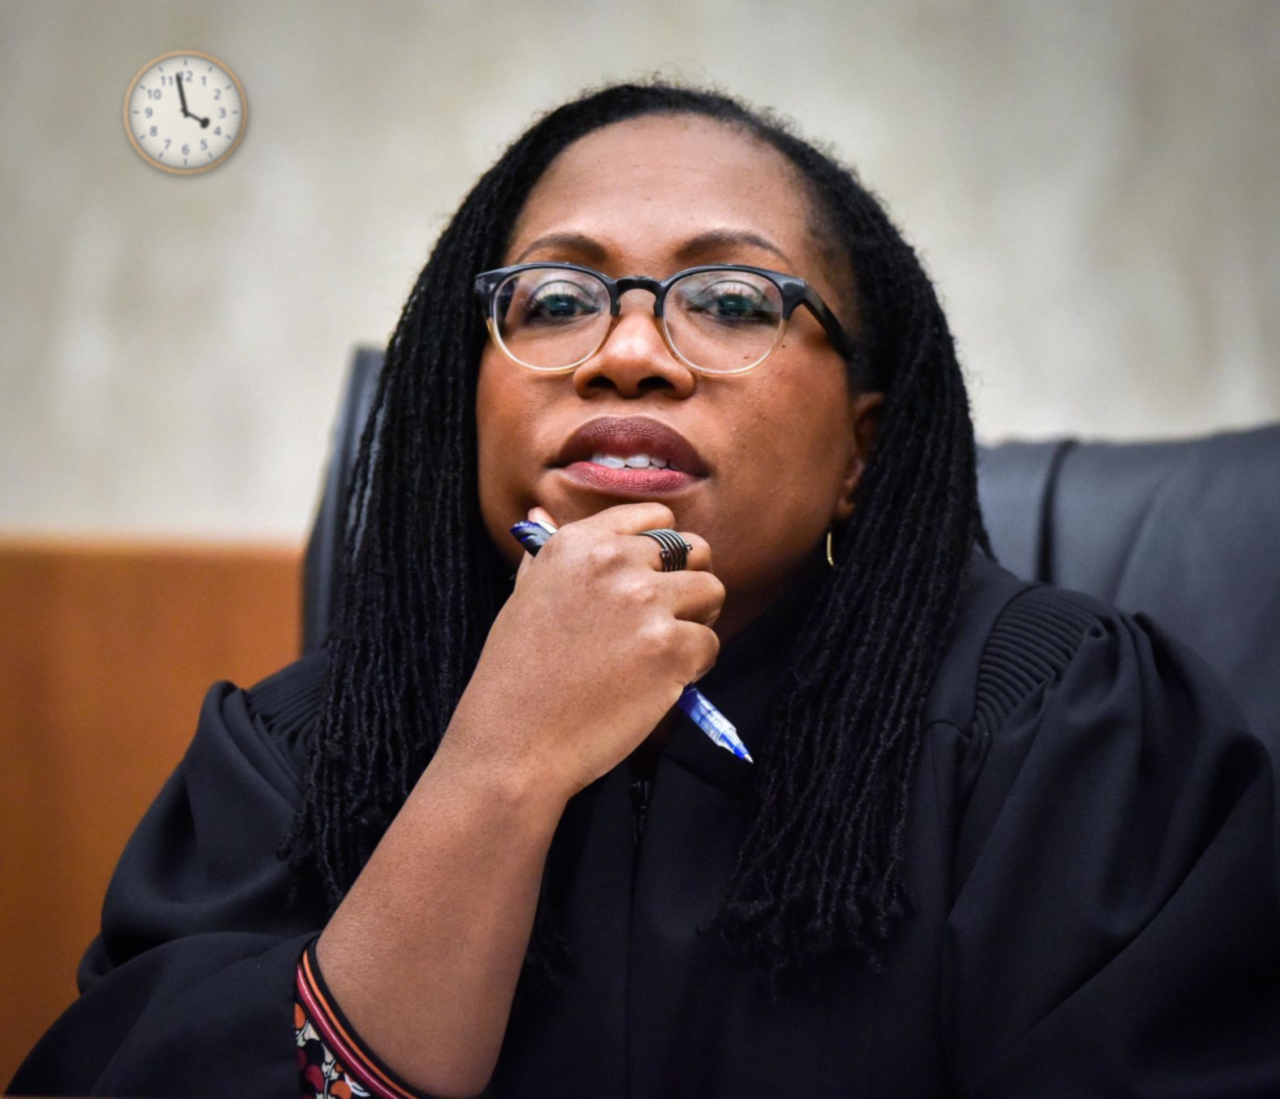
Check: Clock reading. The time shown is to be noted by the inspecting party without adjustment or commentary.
3:58
